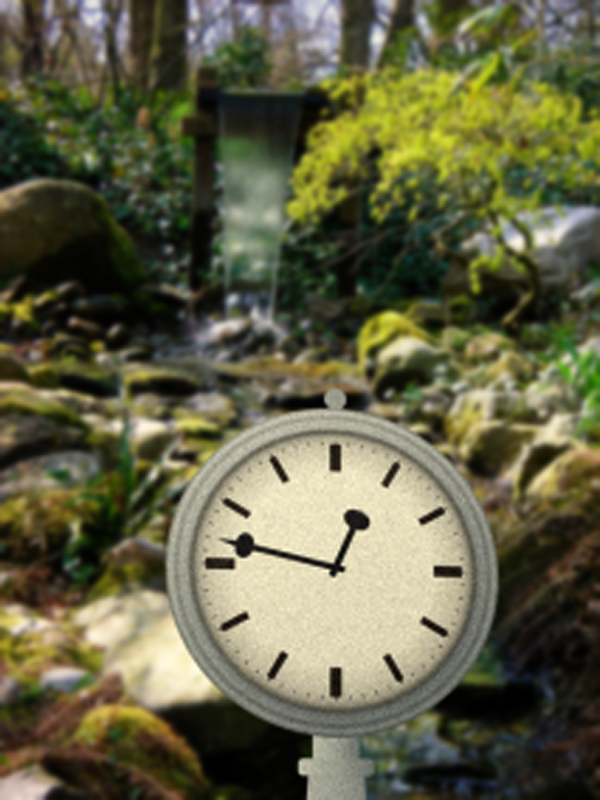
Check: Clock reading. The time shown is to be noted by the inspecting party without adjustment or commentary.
12:47
